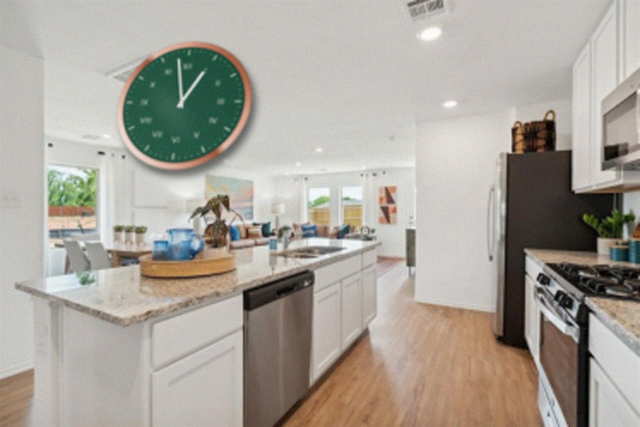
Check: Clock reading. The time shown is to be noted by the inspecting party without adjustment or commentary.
12:58
